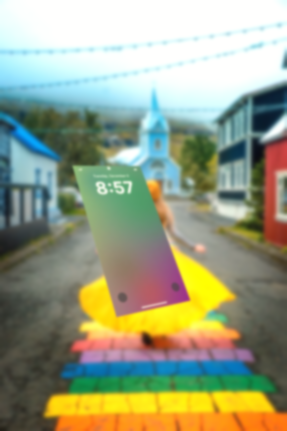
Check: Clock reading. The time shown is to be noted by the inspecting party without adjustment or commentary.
8:57
